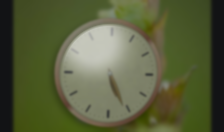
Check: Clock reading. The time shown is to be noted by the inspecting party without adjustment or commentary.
5:26
